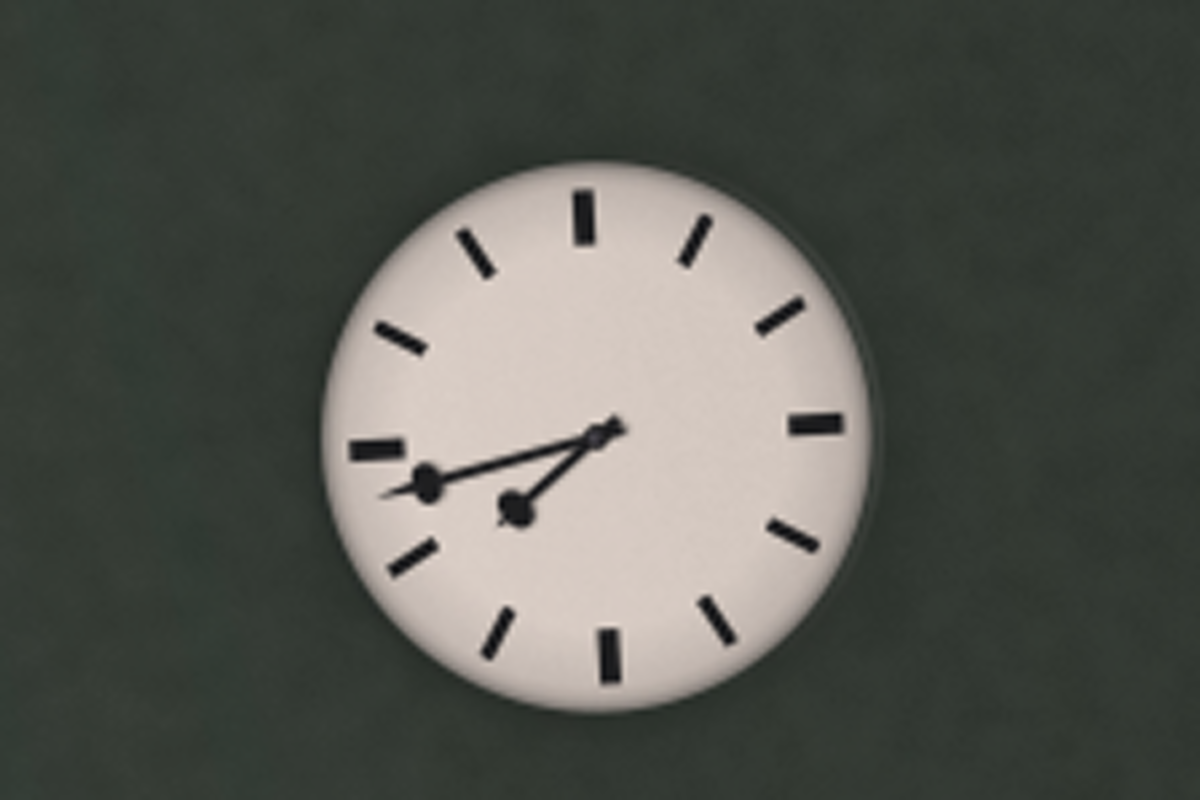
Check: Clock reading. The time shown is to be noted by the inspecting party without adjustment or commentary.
7:43
